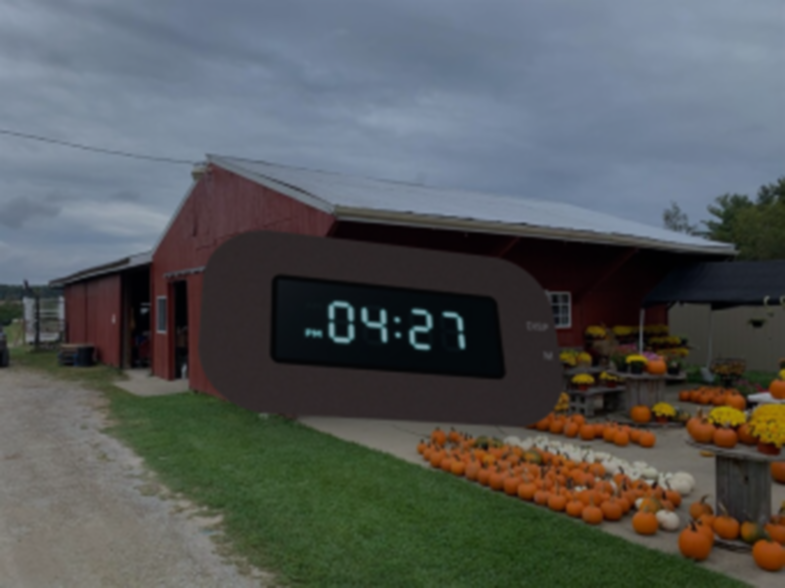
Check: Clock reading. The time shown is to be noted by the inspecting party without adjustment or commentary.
4:27
